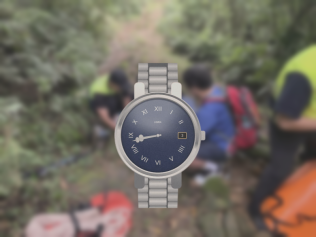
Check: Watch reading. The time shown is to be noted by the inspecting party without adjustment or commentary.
8:43
